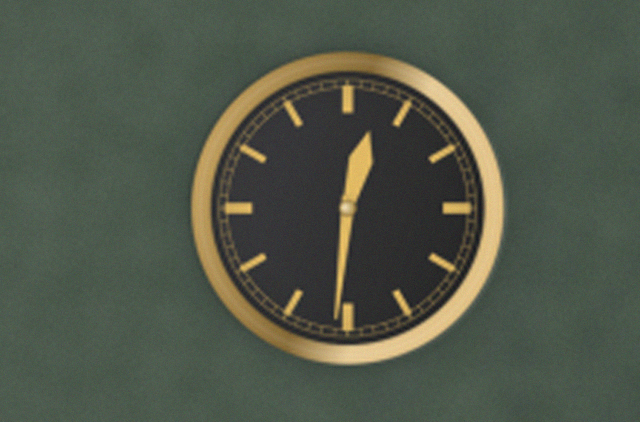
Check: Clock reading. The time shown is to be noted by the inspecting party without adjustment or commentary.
12:31
